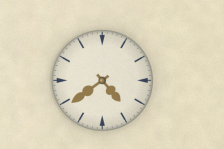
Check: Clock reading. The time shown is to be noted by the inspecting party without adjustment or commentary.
4:39
